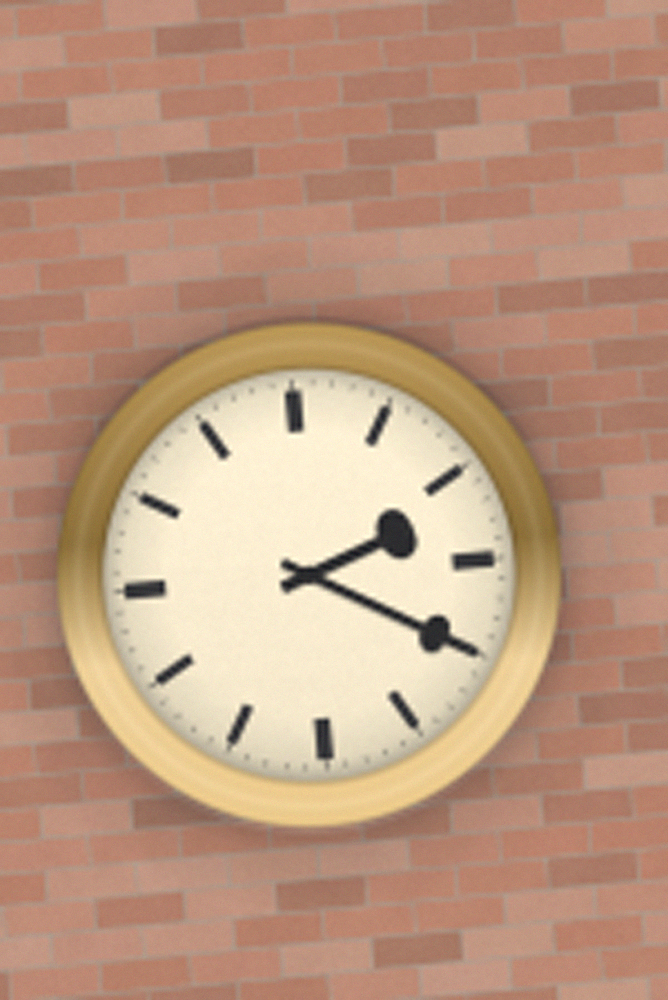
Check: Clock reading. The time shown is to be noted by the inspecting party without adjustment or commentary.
2:20
